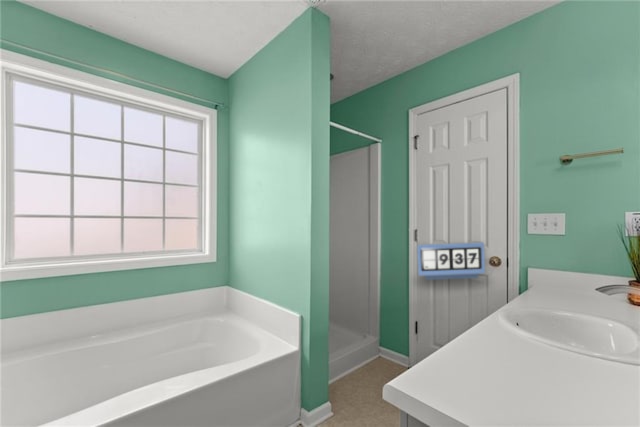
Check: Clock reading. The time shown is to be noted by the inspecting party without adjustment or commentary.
9:37
